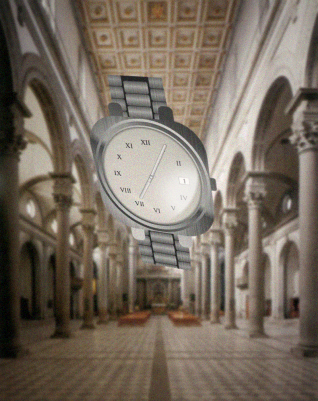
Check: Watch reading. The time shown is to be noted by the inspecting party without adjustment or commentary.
7:05
